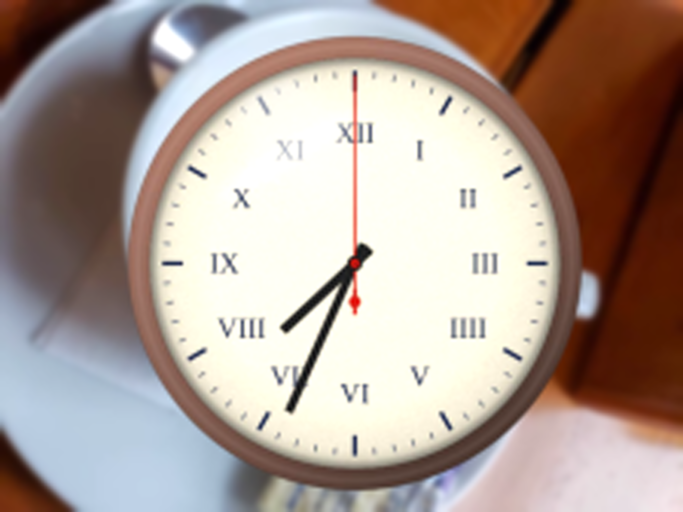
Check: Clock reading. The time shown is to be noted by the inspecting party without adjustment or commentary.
7:34:00
